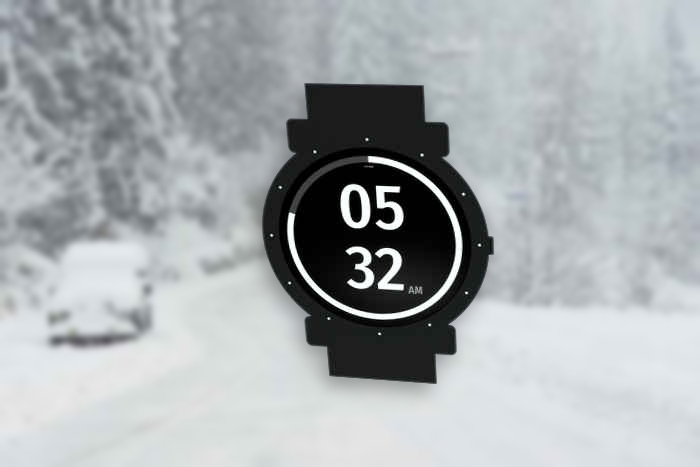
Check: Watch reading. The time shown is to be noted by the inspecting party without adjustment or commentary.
5:32
